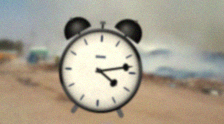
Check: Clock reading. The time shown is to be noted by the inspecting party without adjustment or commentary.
4:13
